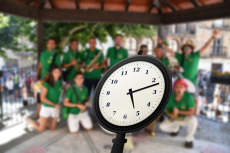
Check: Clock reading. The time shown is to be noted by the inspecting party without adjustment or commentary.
5:12
